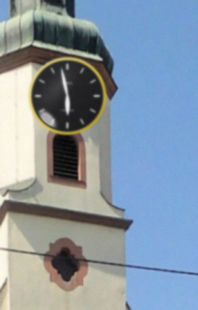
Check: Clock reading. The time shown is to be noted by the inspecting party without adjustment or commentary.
5:58
